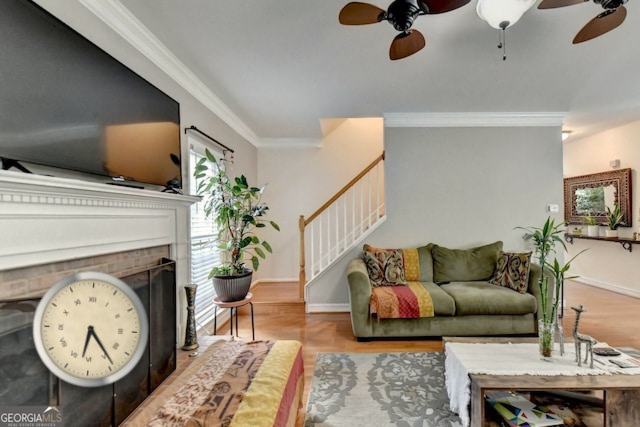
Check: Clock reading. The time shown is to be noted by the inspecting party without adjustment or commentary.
6:24
